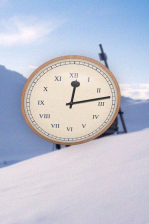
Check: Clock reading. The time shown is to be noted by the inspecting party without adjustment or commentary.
12:13
